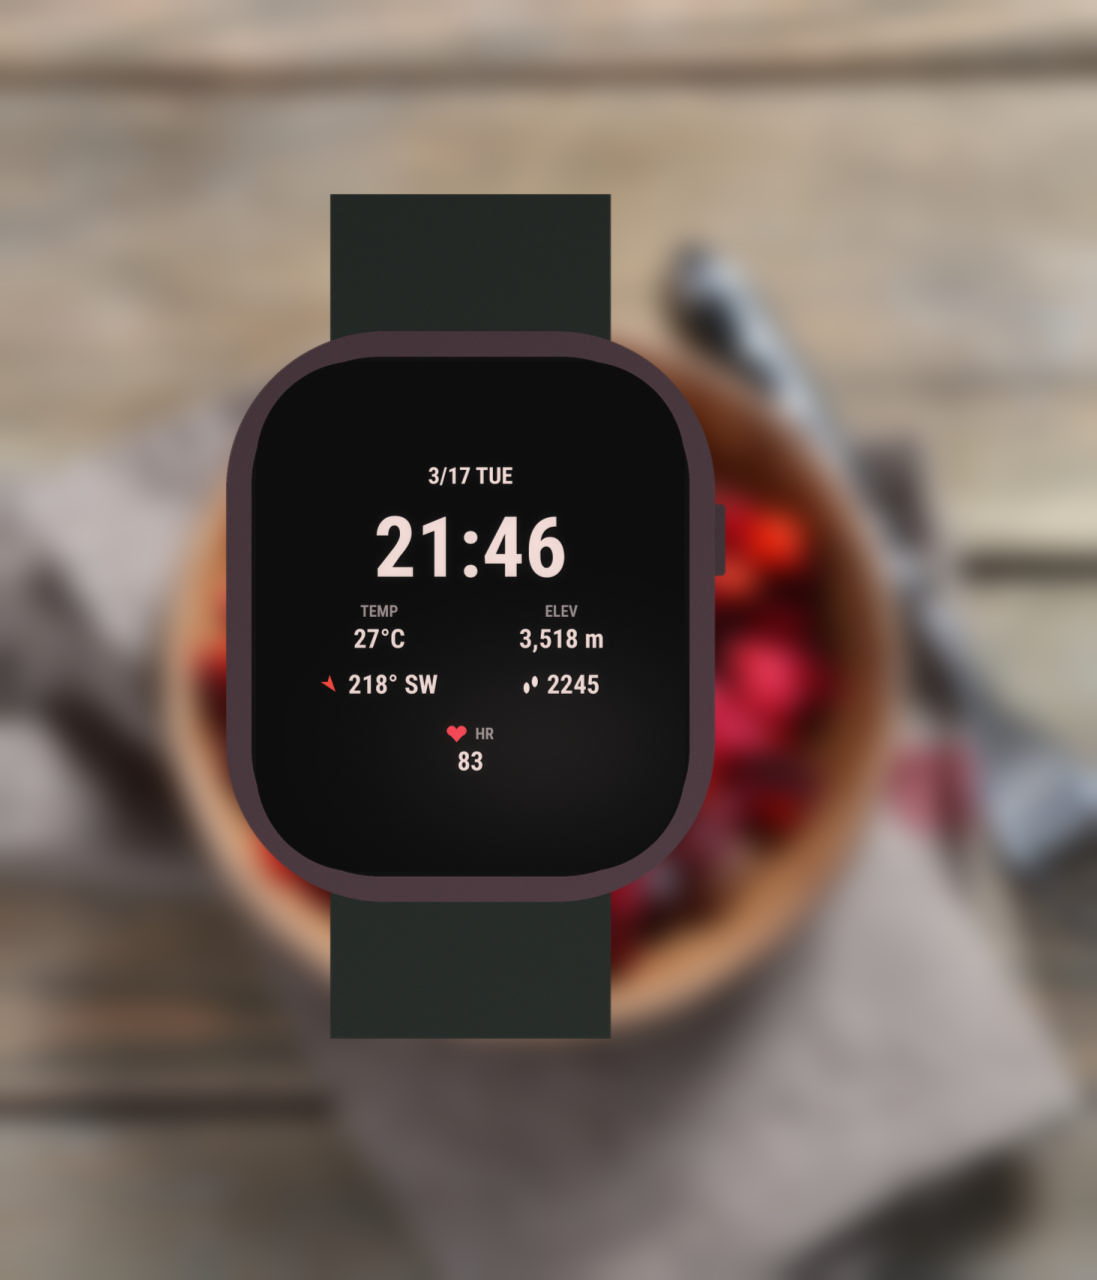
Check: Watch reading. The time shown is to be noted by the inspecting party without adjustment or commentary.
21:46
